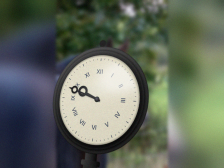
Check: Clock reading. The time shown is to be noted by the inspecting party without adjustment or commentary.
9:48
